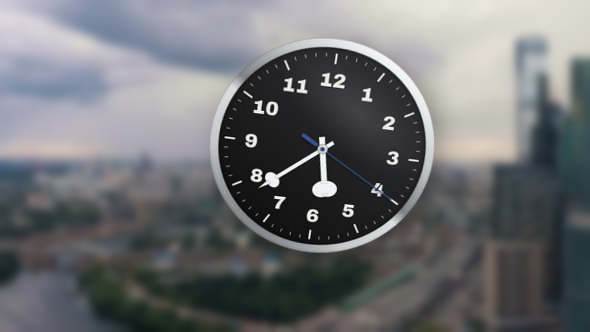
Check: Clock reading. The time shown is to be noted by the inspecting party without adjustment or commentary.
5:38:20
